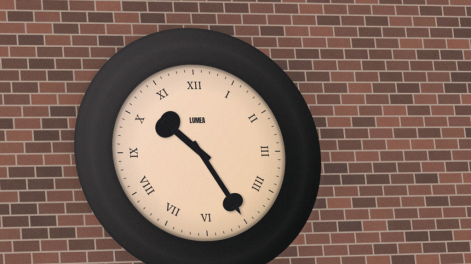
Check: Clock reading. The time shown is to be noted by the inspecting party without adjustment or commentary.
10:25
